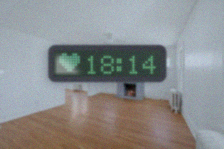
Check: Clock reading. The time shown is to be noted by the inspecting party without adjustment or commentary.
18:14
